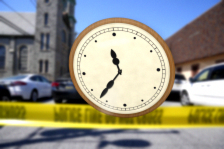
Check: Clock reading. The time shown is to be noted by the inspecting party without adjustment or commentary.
11:37
